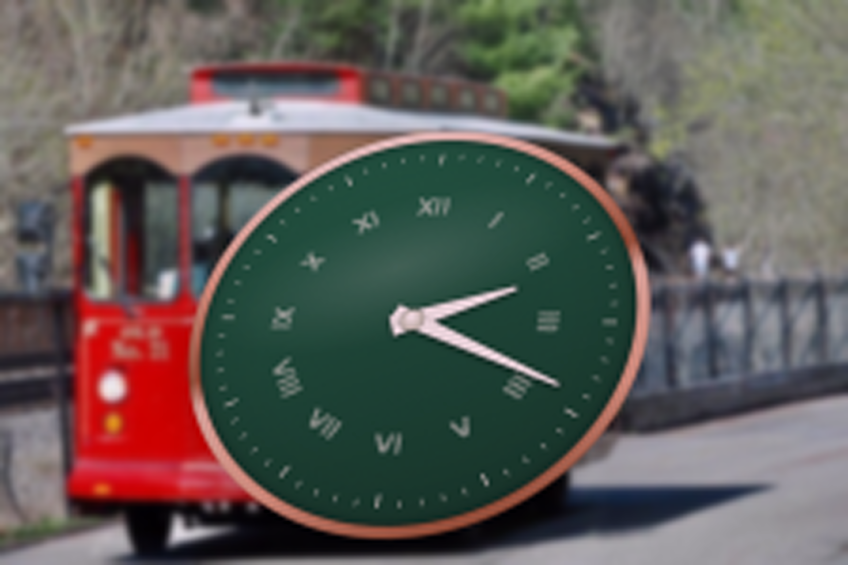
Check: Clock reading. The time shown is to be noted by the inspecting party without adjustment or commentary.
2:19
